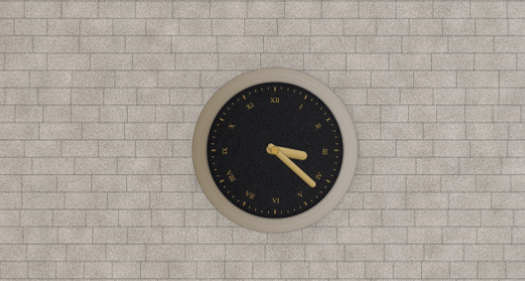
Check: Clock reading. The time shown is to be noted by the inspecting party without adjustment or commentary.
3:22
